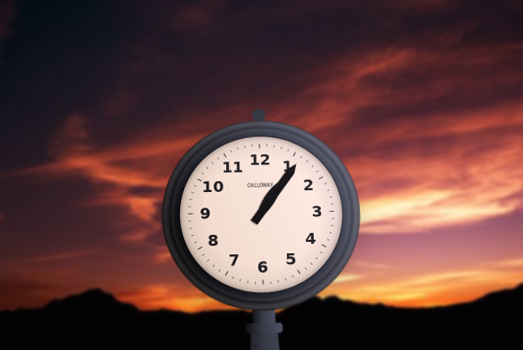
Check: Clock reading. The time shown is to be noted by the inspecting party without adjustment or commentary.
1:06
